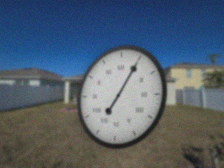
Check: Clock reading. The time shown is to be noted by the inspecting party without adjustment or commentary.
7:05
